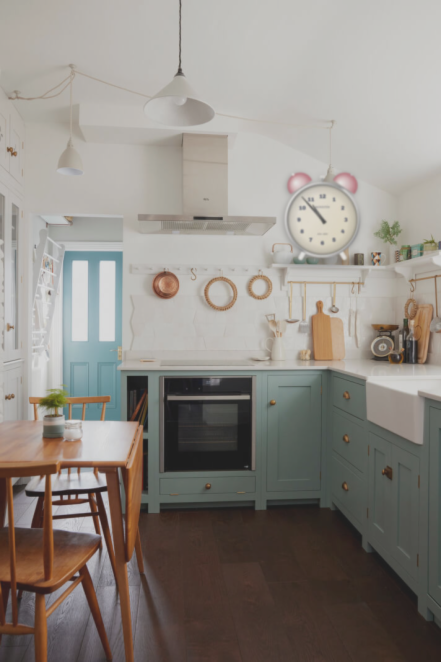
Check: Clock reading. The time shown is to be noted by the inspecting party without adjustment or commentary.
10:53
